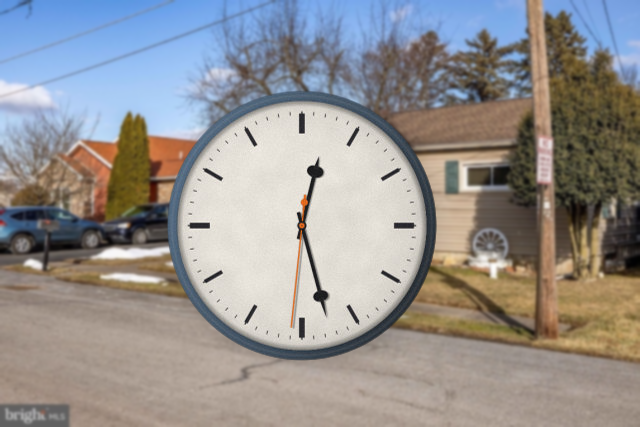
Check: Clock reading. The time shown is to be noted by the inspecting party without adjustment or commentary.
12:27:31
